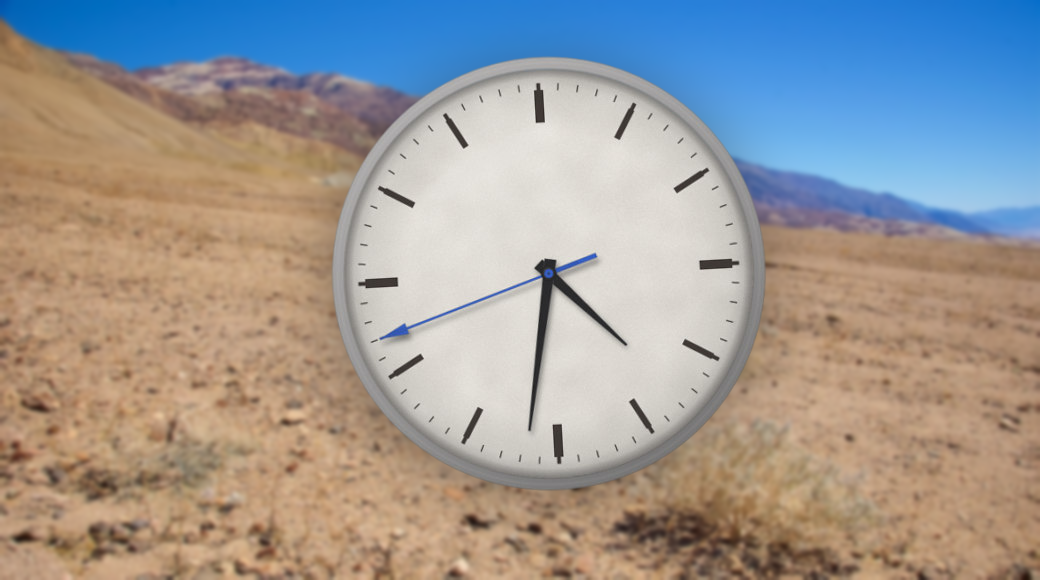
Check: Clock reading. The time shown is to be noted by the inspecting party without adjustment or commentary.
4:31:42
